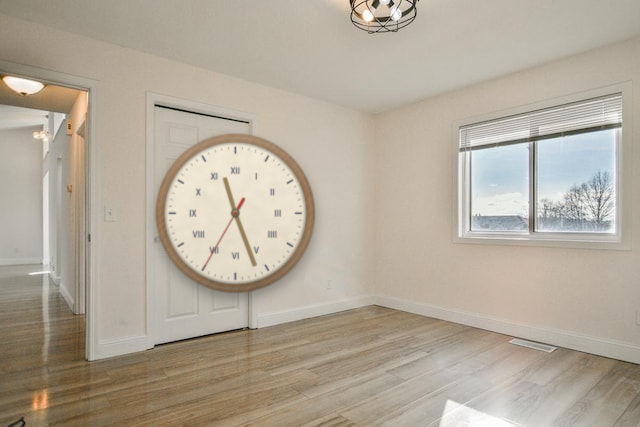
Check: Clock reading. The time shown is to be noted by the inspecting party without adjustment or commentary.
11:26:35
